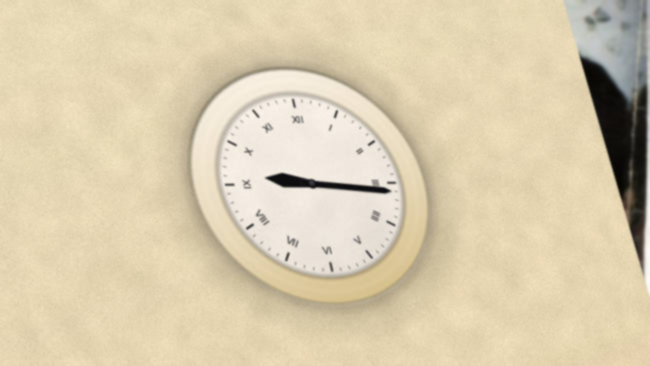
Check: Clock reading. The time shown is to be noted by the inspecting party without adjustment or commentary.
9:16
